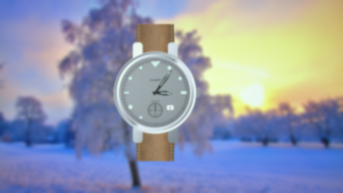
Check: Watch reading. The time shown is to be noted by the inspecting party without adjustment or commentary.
3:06
